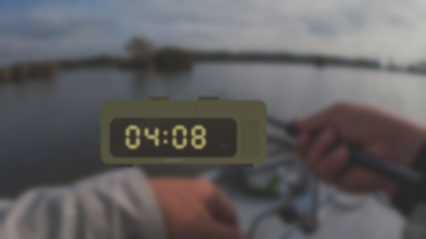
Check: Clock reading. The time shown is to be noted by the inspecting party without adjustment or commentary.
4:08
